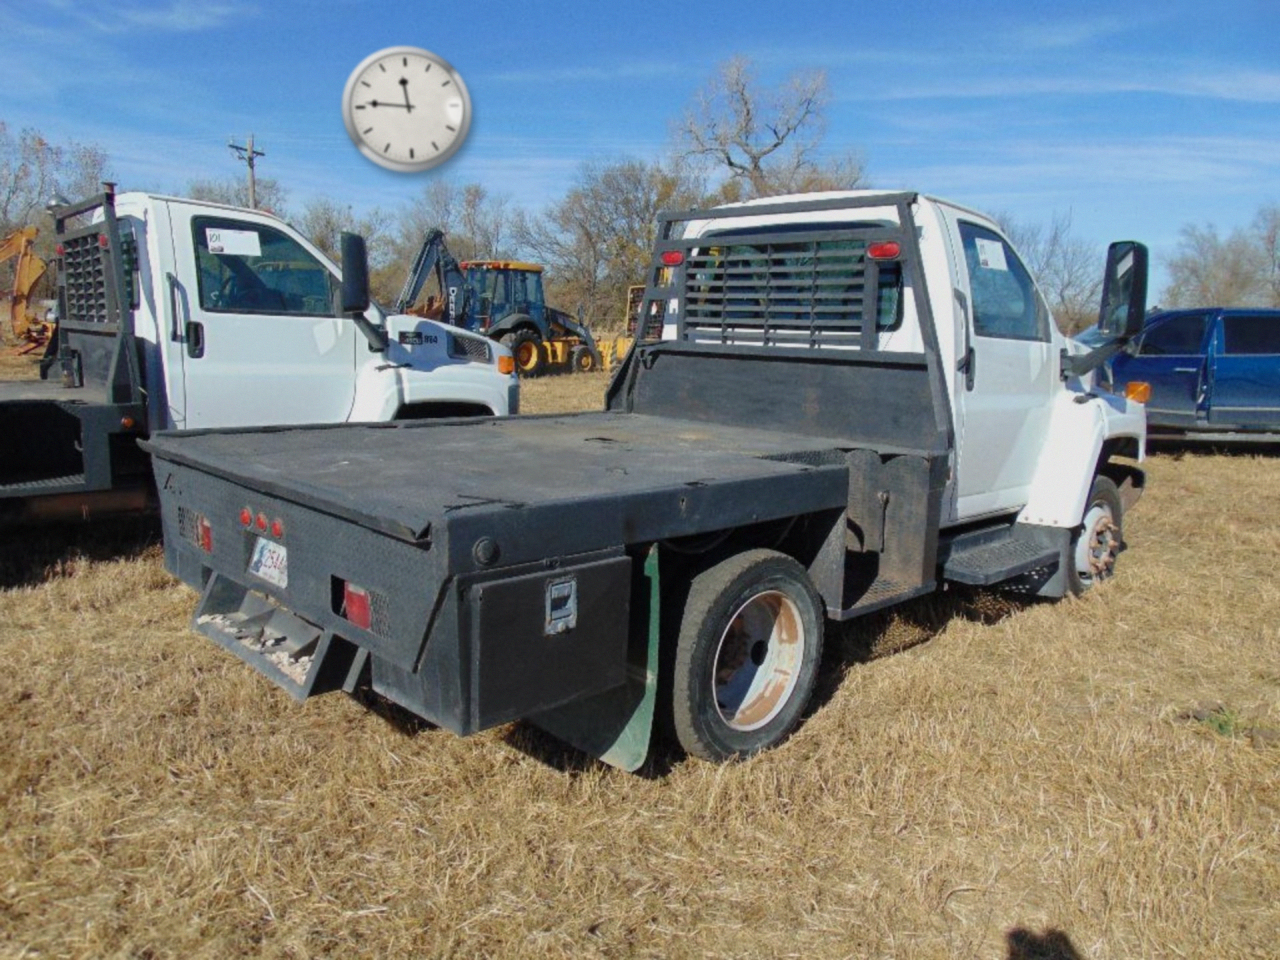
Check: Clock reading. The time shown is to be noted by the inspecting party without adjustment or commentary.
11:46
